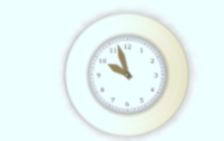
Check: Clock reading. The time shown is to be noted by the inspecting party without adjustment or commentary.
9:57
